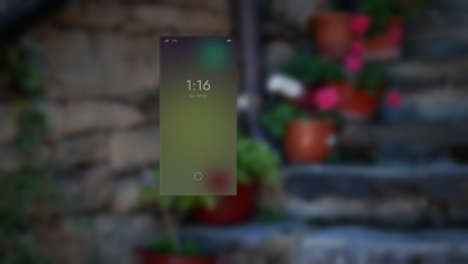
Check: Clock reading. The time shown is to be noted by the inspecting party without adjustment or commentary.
1:16
